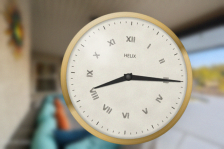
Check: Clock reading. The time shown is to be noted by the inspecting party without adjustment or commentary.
8:15
